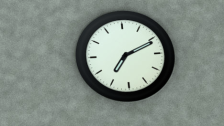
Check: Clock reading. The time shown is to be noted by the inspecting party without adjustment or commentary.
7:11
